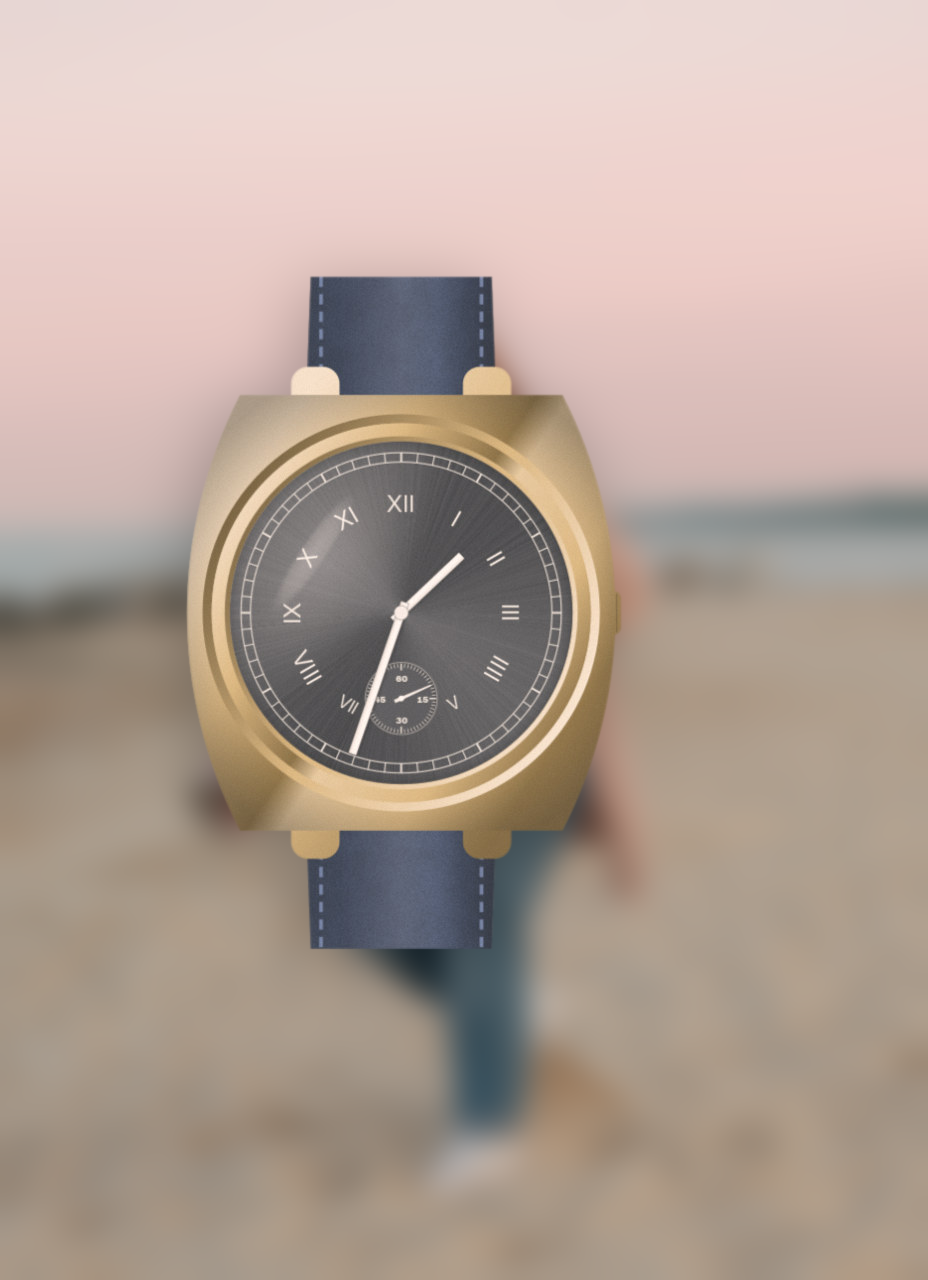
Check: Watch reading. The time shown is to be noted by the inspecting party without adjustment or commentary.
1:33:11
